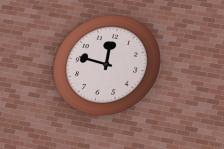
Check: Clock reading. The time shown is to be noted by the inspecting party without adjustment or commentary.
11:46
